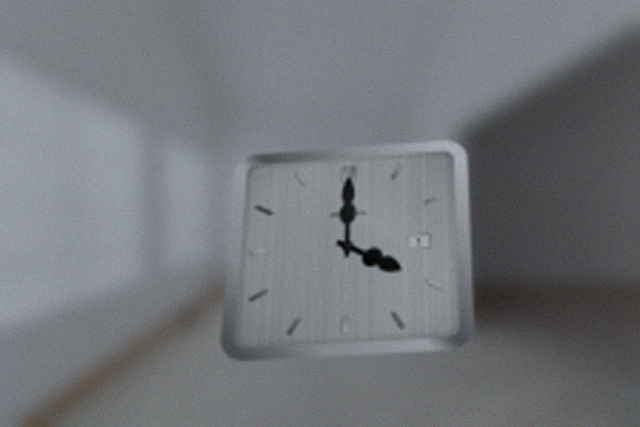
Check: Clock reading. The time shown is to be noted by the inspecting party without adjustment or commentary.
4:00
